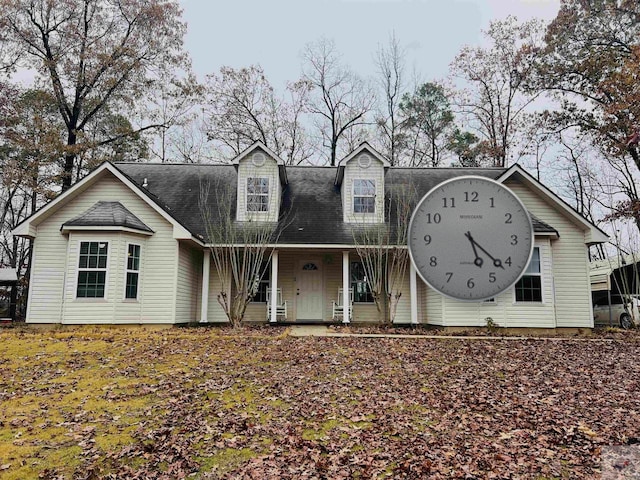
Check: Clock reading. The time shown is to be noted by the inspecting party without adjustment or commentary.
5:22
